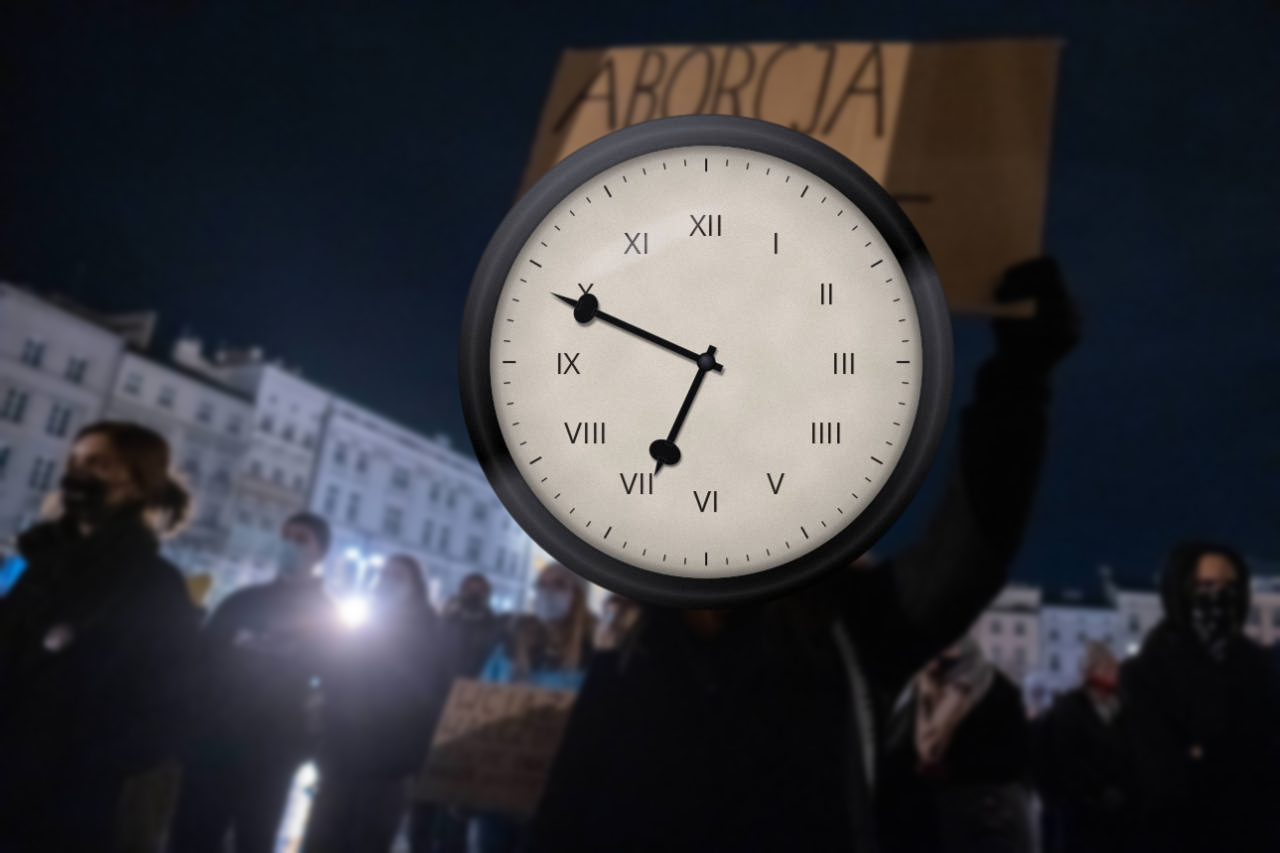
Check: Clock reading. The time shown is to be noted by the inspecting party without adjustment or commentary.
6:49
